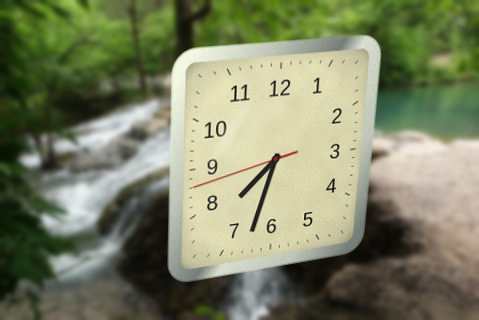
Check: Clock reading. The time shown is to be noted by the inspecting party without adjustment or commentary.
7:32:43
